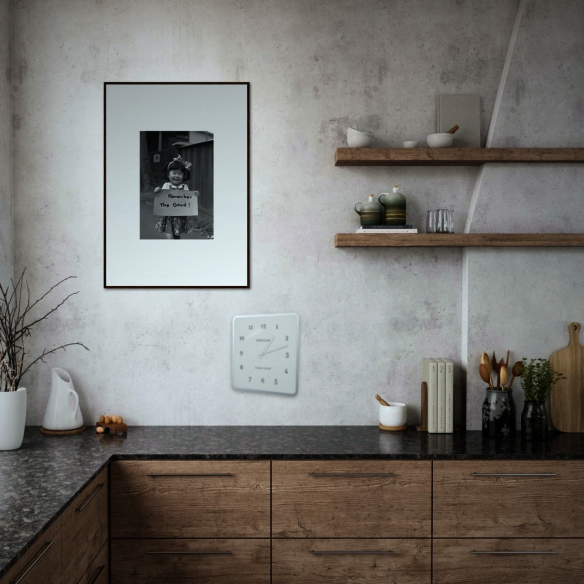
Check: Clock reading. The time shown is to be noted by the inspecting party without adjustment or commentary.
1:12
